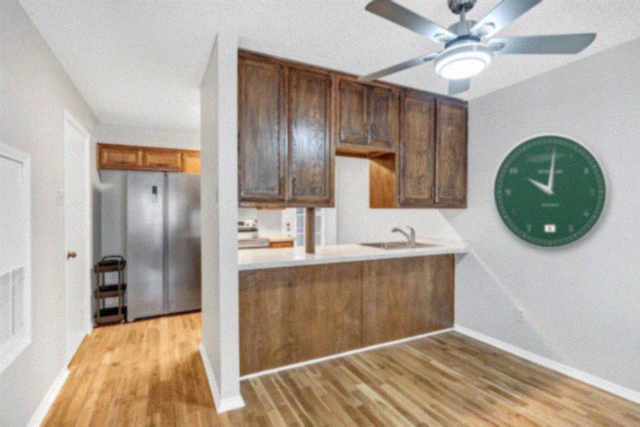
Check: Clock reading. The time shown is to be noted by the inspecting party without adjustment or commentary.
10:01
